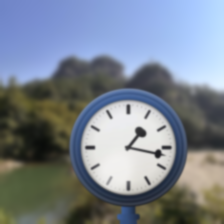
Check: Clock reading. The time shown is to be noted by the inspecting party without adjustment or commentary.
1:17
